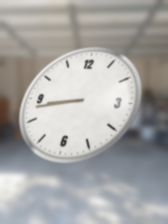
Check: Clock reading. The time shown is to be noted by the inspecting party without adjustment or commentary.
8:43
